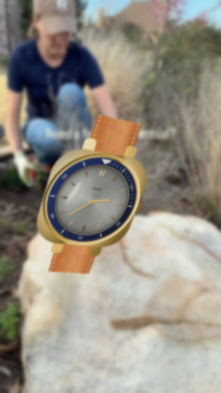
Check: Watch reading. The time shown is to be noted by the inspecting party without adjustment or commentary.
2:38
